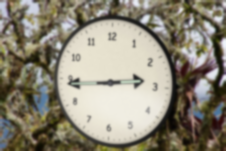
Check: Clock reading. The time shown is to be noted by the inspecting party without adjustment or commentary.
2:44
